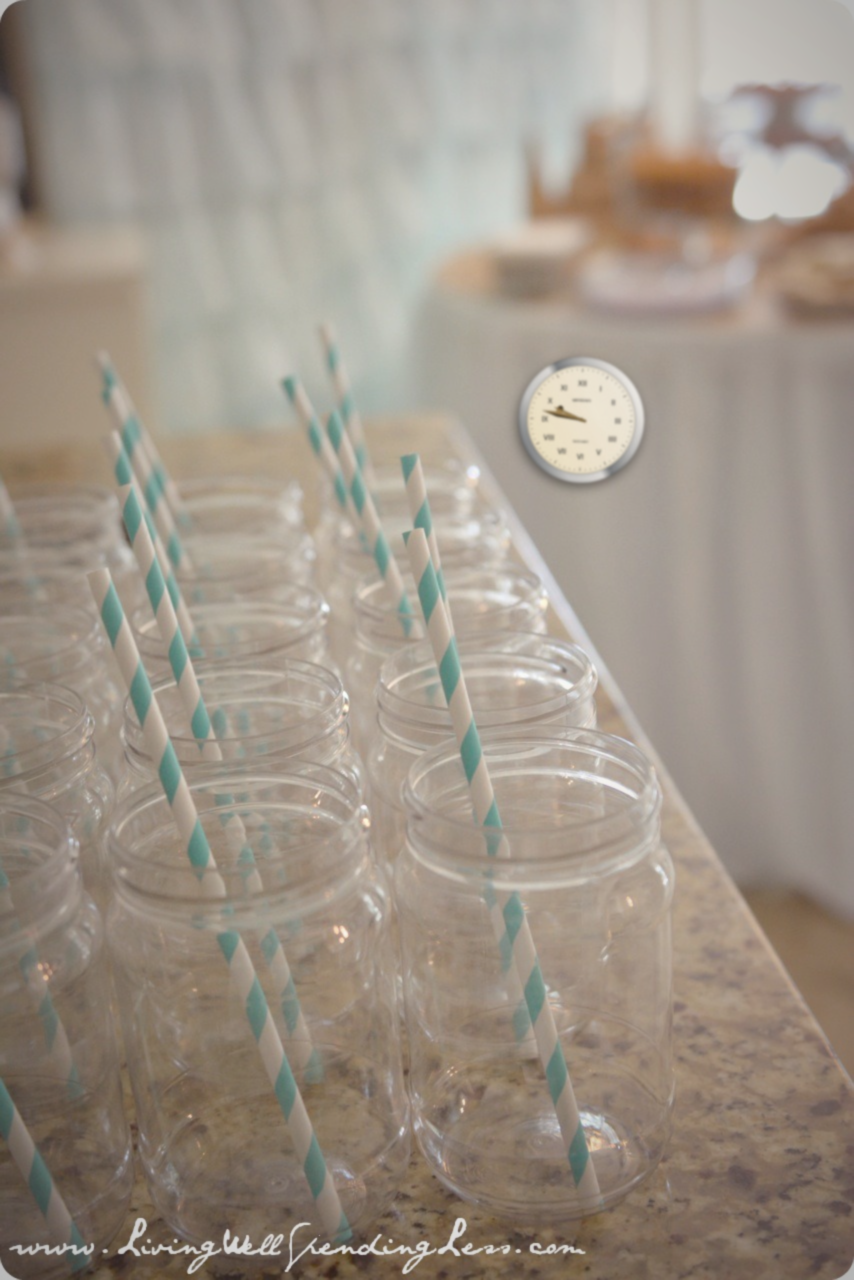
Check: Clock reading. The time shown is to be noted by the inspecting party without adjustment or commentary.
9:47
